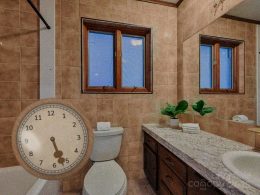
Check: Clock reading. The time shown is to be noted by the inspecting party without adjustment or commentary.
5:27
